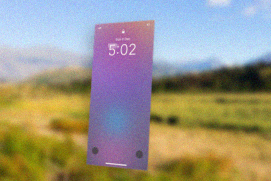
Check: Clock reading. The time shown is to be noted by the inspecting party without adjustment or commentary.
5:02
